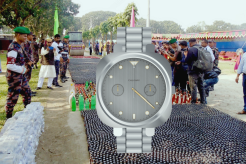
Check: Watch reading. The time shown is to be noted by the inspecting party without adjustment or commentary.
4:22
